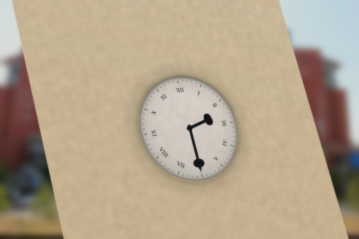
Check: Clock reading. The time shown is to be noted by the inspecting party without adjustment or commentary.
2:30
